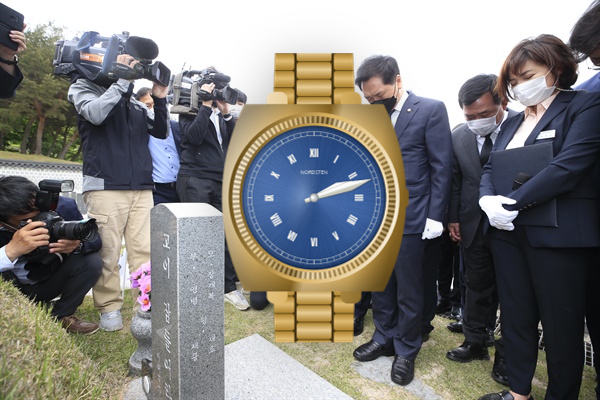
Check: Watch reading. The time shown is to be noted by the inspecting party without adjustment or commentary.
2:12
